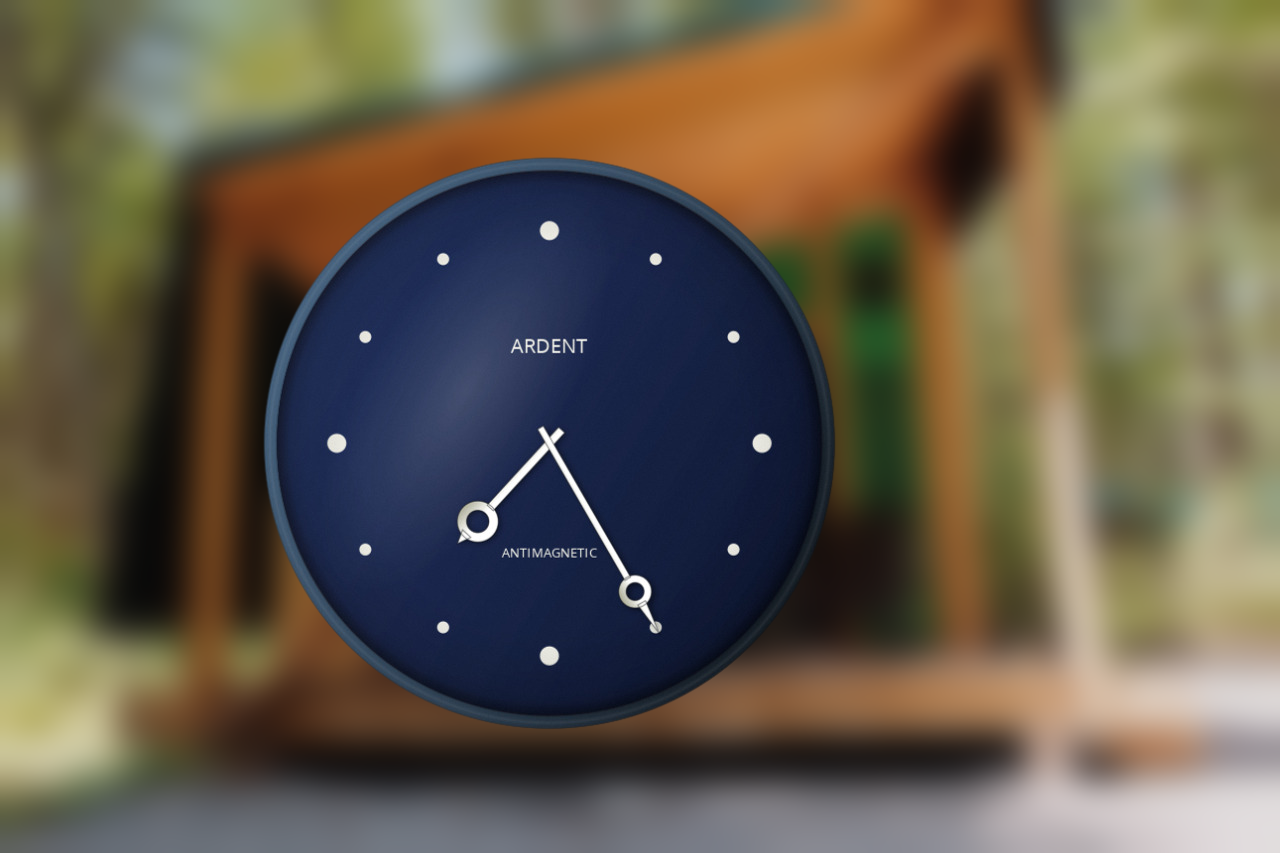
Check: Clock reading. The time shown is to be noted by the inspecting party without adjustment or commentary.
7:25
